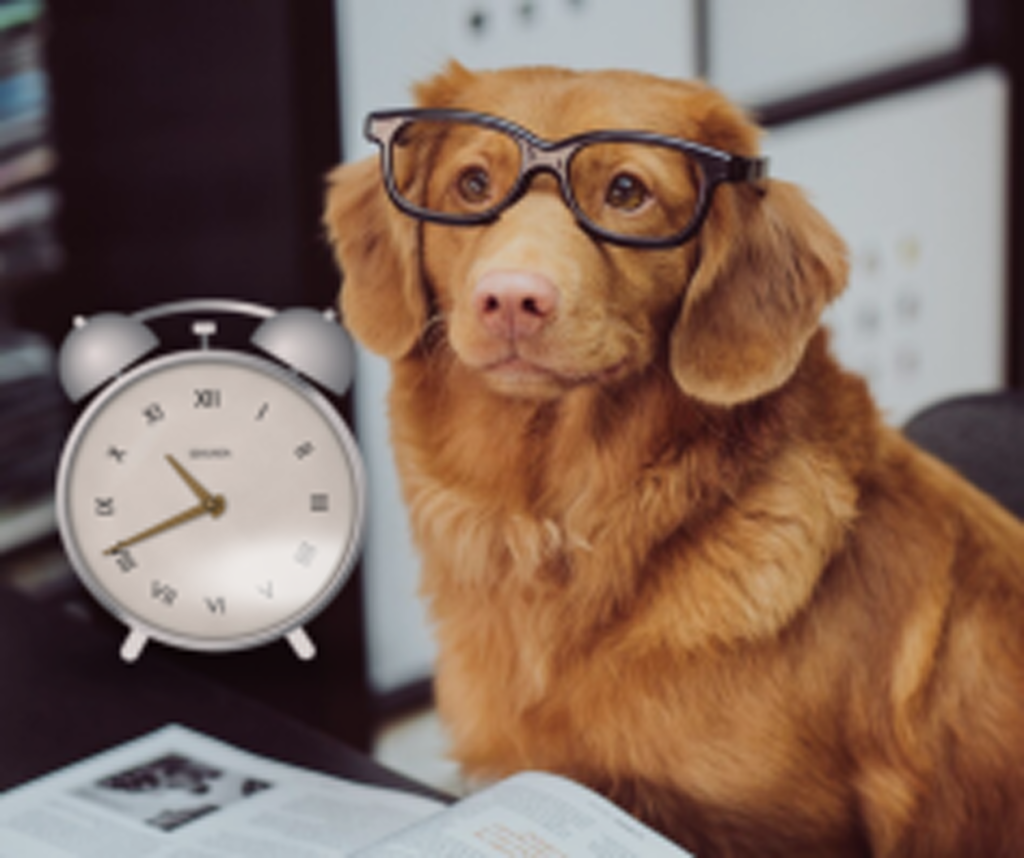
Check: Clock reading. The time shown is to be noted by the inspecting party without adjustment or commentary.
10:41
